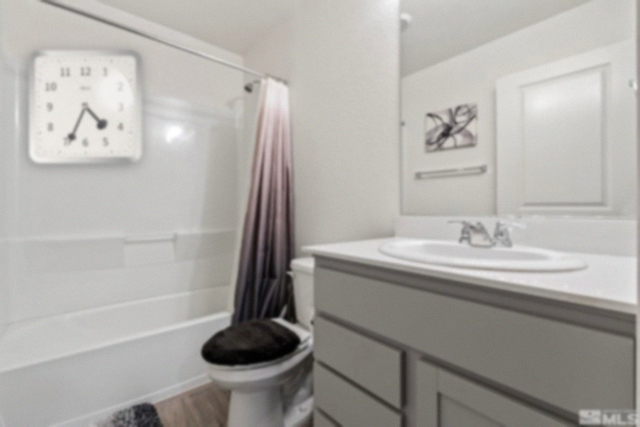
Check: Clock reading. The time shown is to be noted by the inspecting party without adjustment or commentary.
4:34
